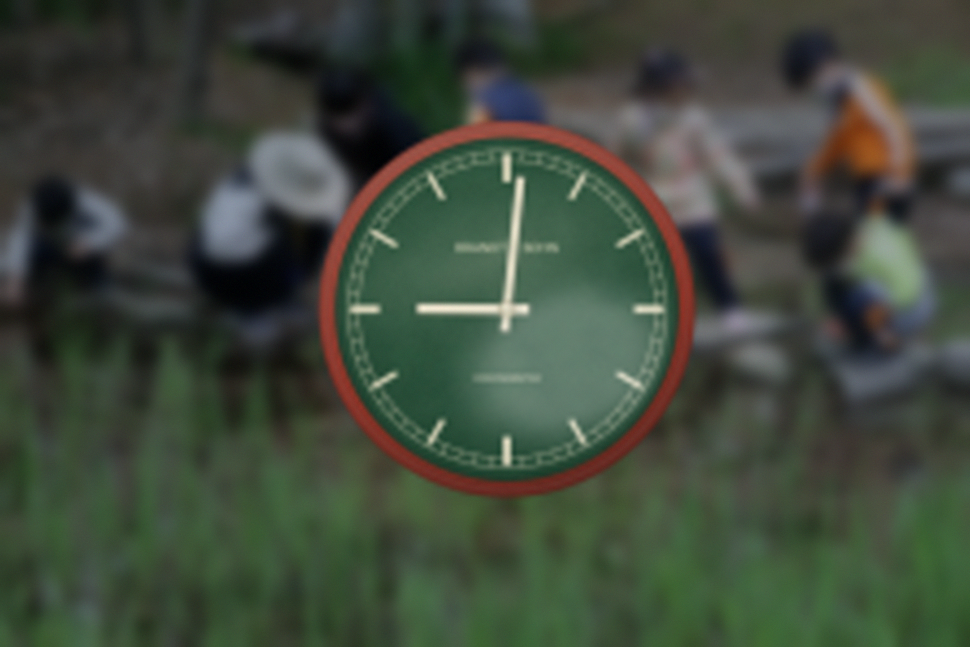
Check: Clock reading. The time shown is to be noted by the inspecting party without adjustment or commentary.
9:01
